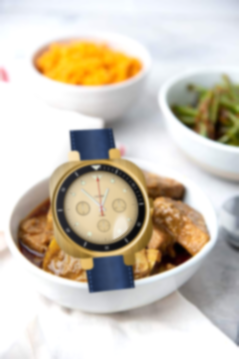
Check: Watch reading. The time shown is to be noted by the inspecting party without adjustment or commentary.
12:53
